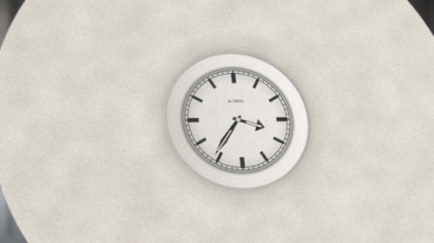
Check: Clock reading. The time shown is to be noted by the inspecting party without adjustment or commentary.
3:36
